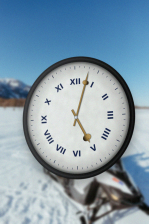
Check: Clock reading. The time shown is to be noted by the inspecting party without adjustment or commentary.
5:03
